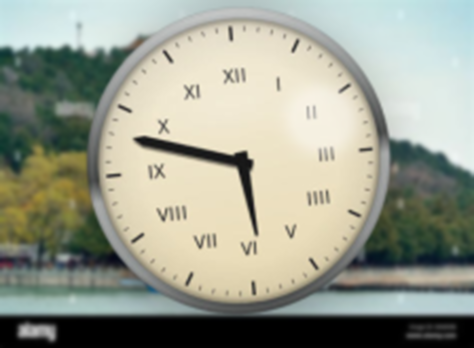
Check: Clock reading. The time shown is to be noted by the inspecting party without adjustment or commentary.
5:48
